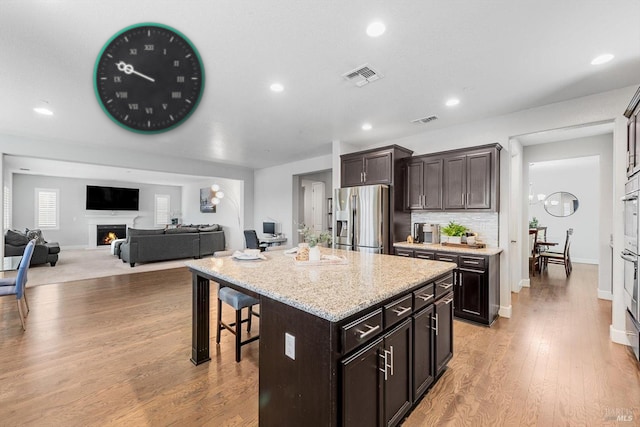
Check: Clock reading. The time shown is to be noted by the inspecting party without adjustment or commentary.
9:49
